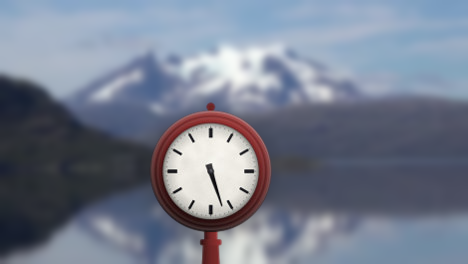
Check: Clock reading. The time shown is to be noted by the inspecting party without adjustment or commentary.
5:27
